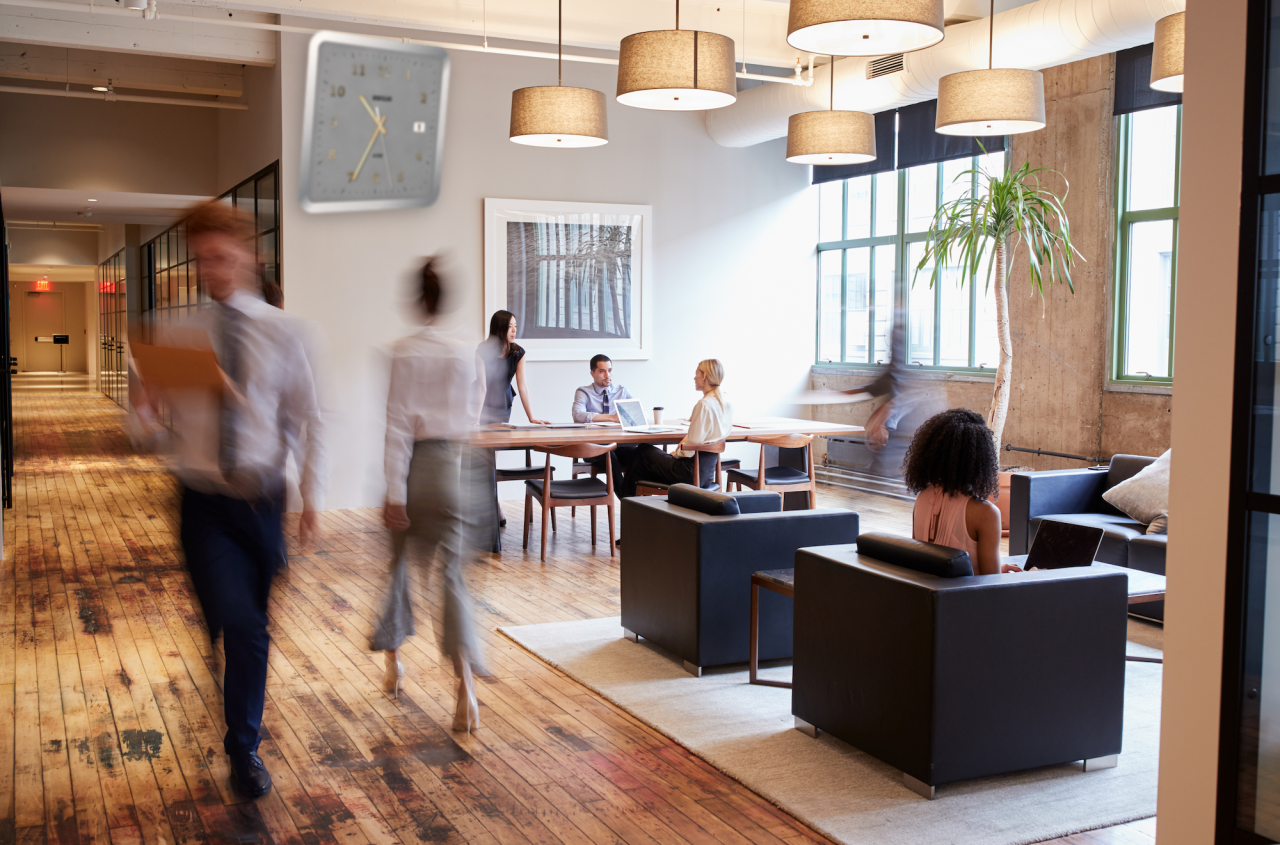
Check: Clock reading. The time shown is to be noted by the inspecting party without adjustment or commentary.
10:34:27
